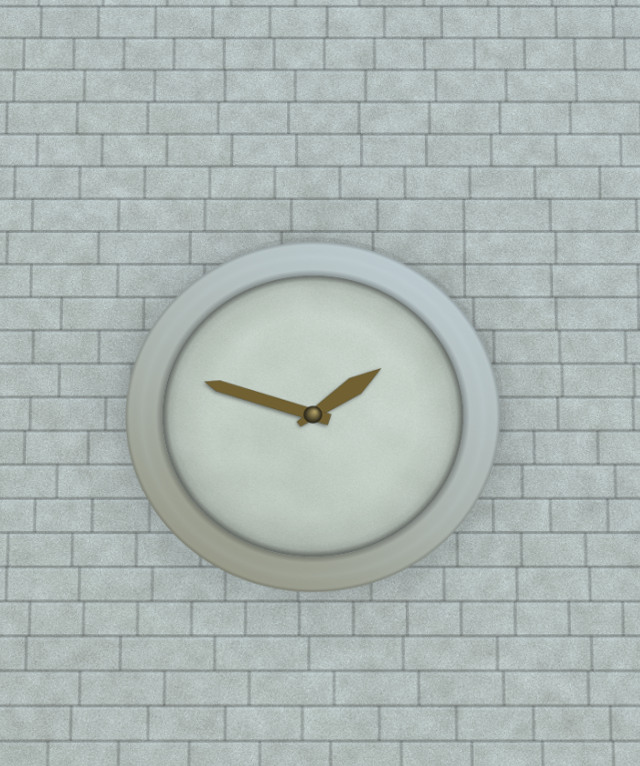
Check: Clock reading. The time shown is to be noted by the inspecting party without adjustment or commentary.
1:48
